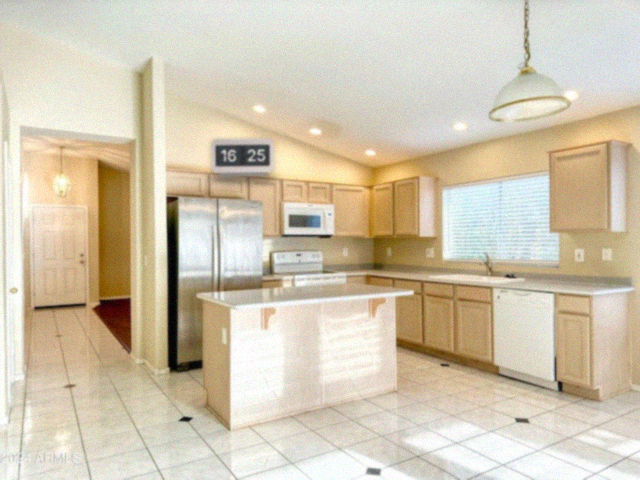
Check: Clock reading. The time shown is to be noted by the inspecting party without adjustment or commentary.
16:25
